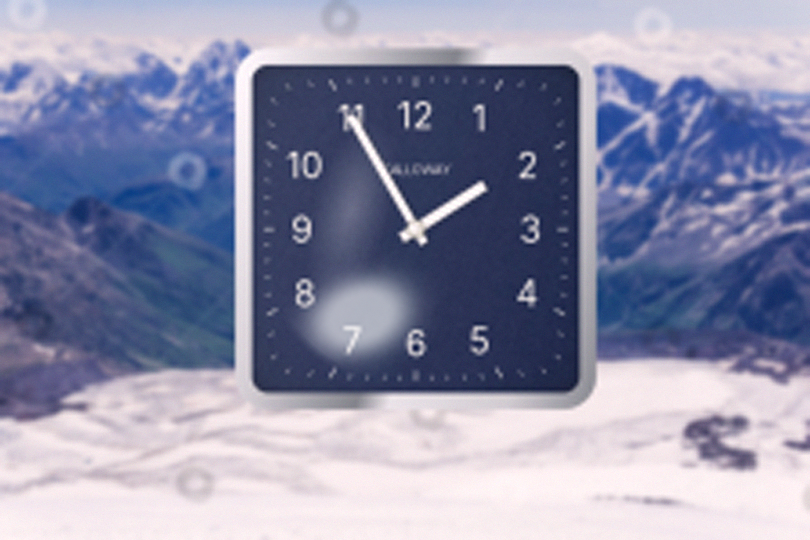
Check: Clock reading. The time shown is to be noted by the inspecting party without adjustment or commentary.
1:55
